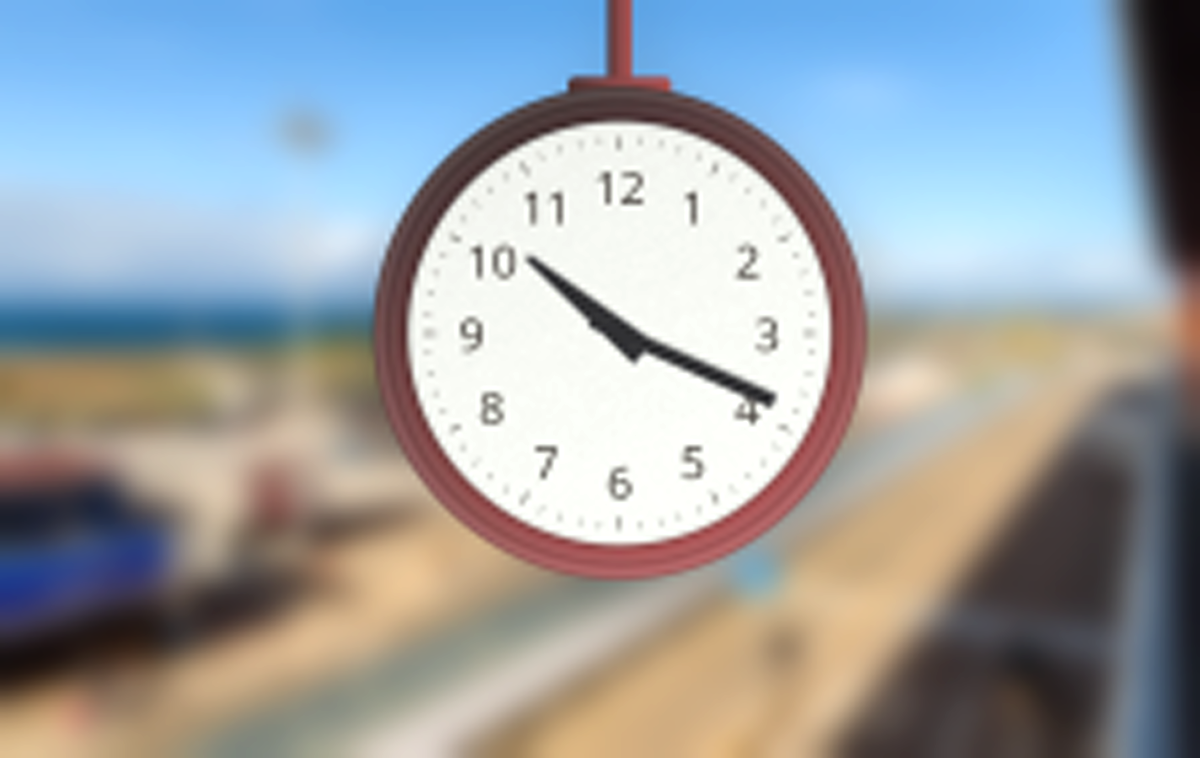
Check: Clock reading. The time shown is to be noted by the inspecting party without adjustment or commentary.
10:19
